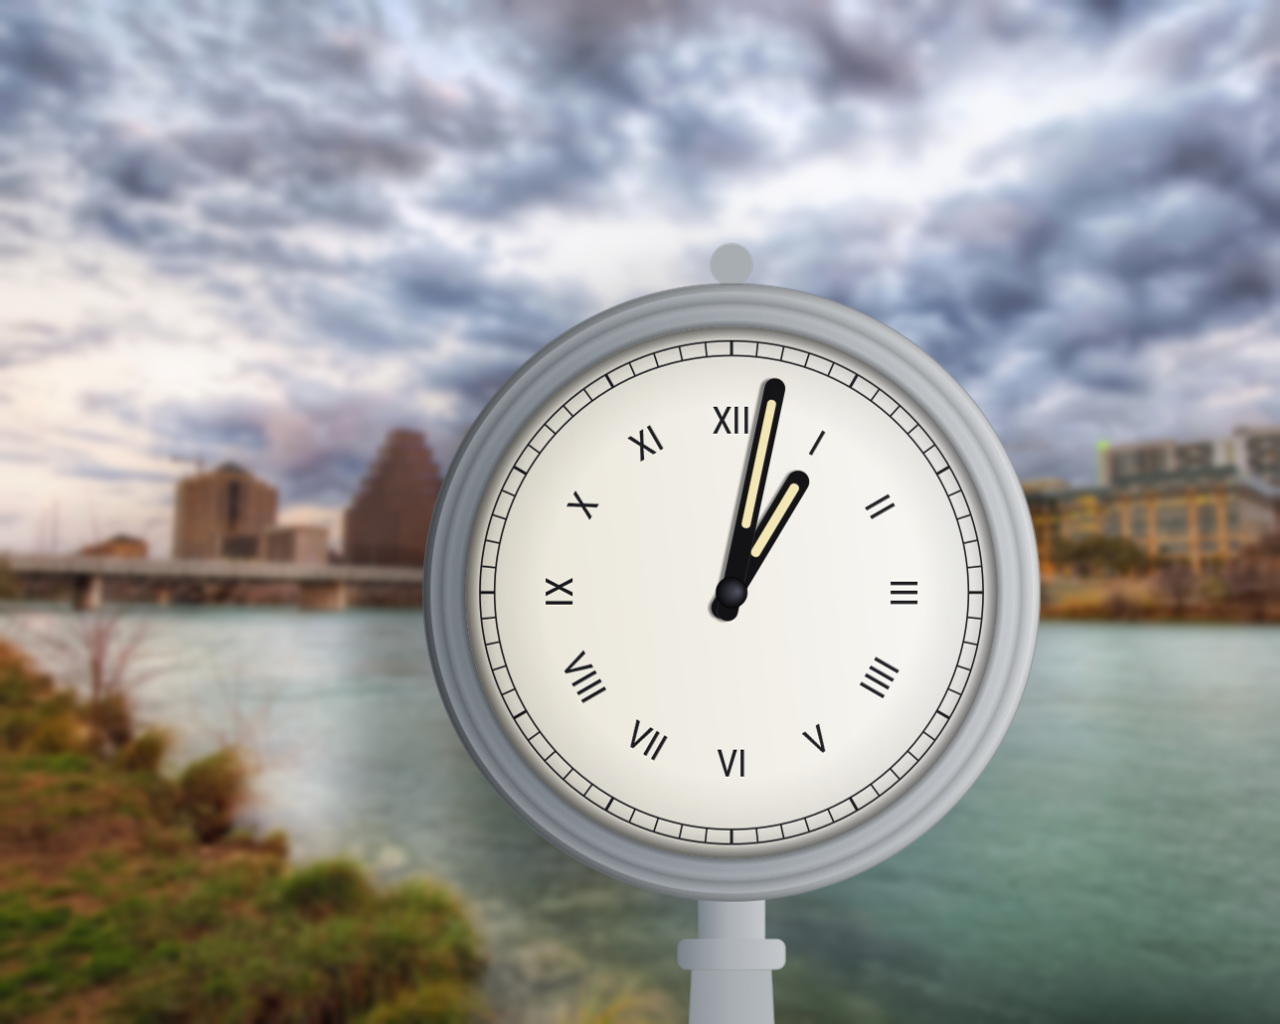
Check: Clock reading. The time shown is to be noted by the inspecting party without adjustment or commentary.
1:02
